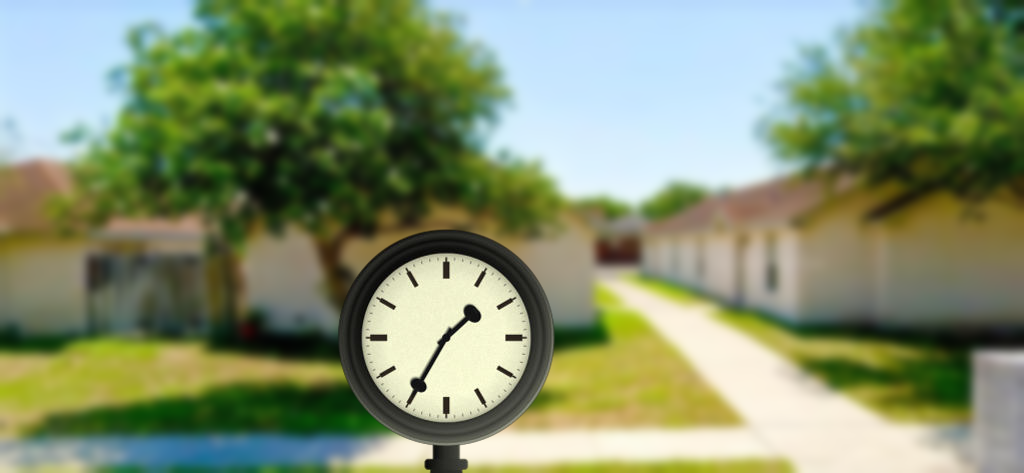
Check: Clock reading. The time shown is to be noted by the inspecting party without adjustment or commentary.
1:35
